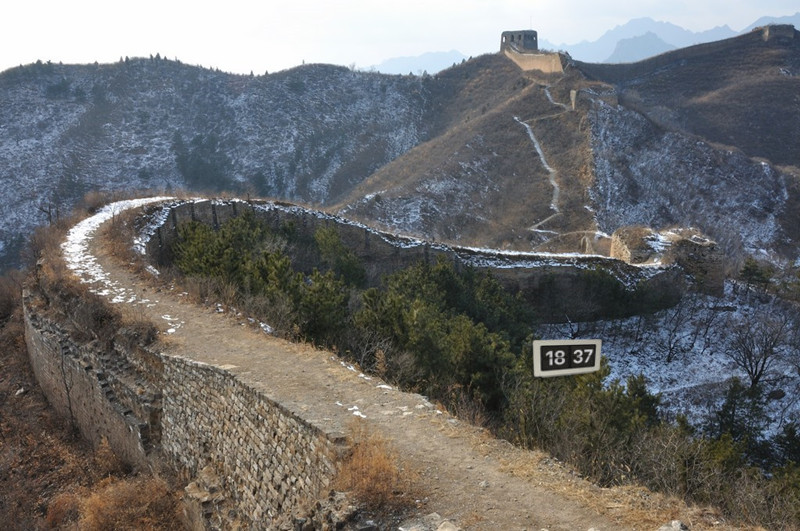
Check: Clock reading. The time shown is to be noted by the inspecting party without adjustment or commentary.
18:37
